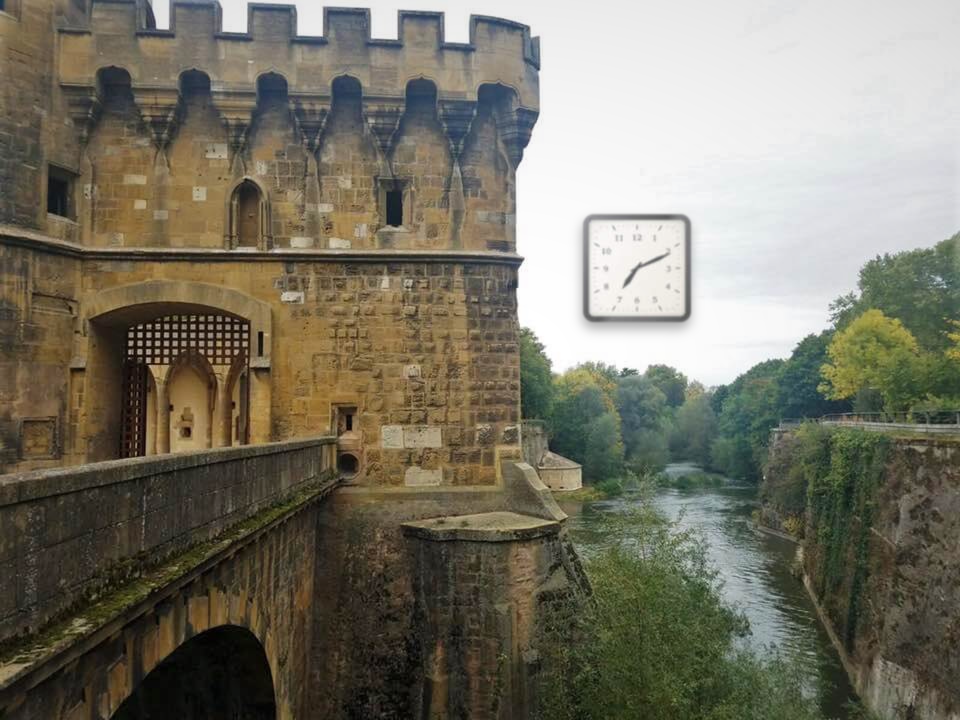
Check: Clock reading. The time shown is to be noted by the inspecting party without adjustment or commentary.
7:11
